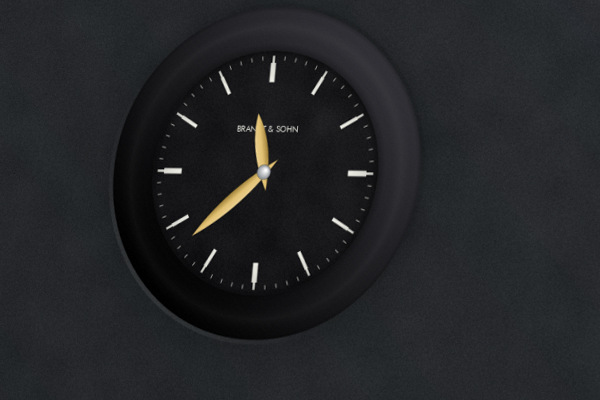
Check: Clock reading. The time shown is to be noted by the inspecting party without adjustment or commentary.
11:38
